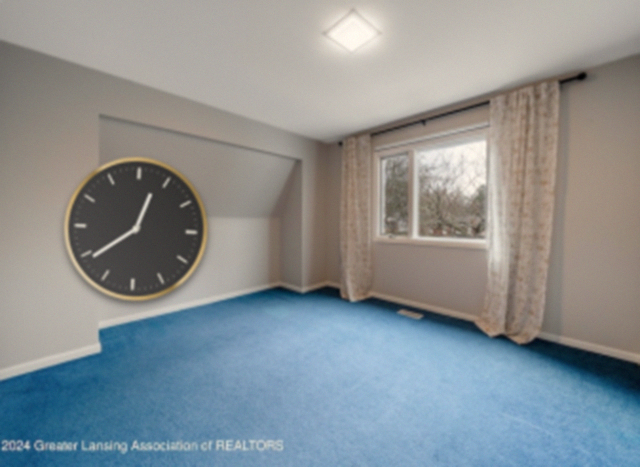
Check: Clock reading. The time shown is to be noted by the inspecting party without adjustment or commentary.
12:39
